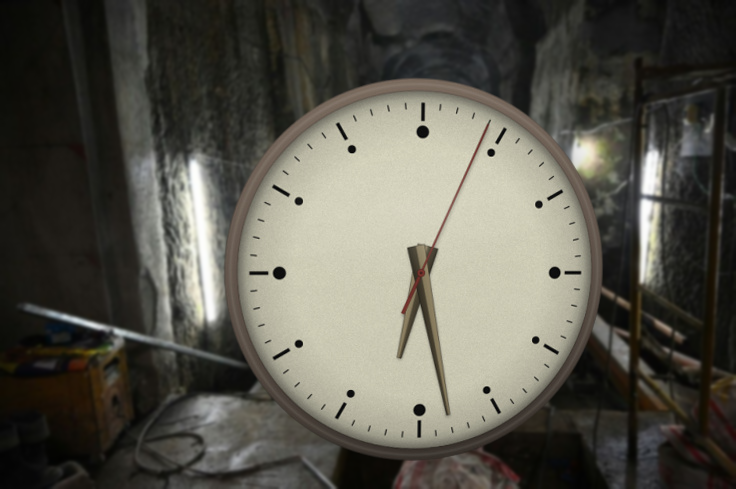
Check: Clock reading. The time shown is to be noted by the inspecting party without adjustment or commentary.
6:28:04
